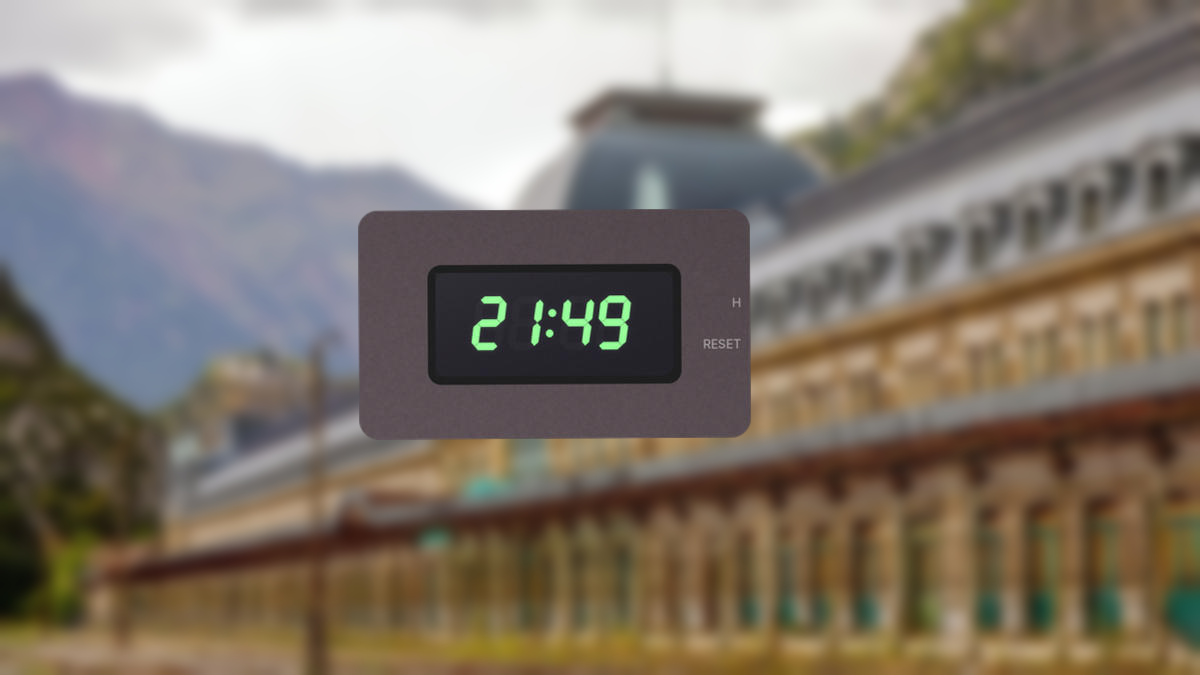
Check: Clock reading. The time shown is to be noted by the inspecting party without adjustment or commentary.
21:49
